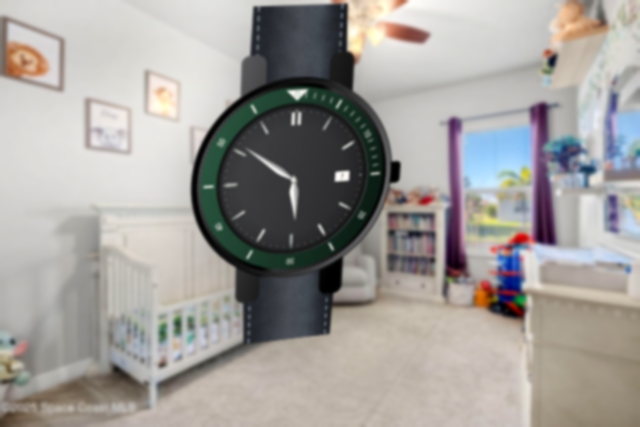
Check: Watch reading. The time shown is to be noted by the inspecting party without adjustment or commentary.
5:51
